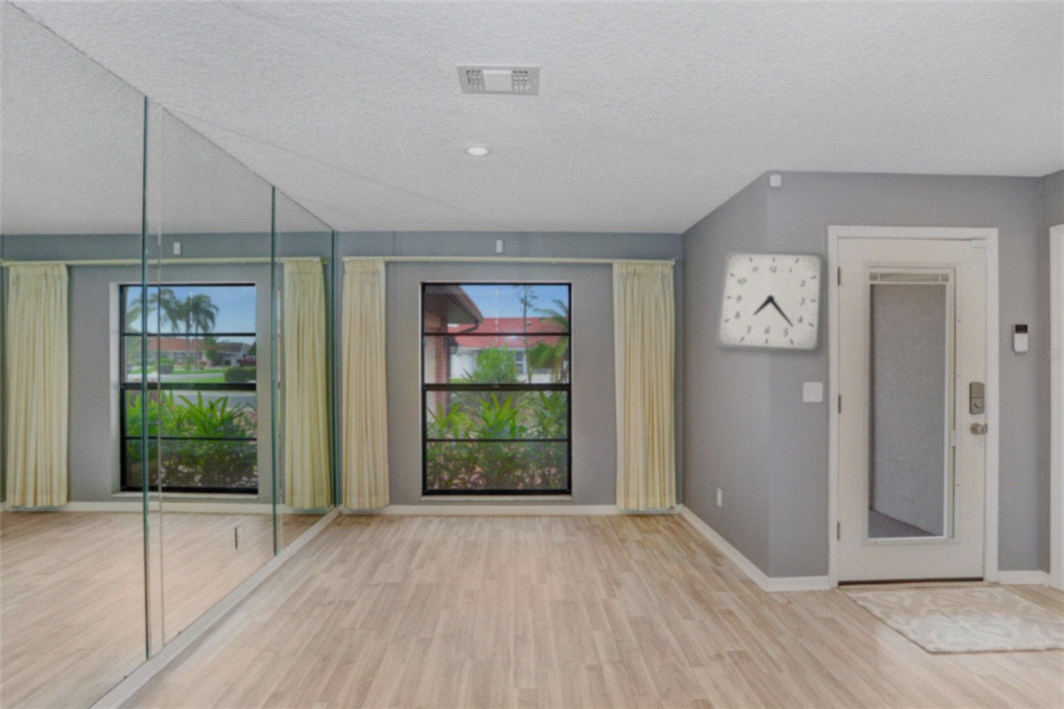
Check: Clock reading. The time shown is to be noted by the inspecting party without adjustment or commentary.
7:23
